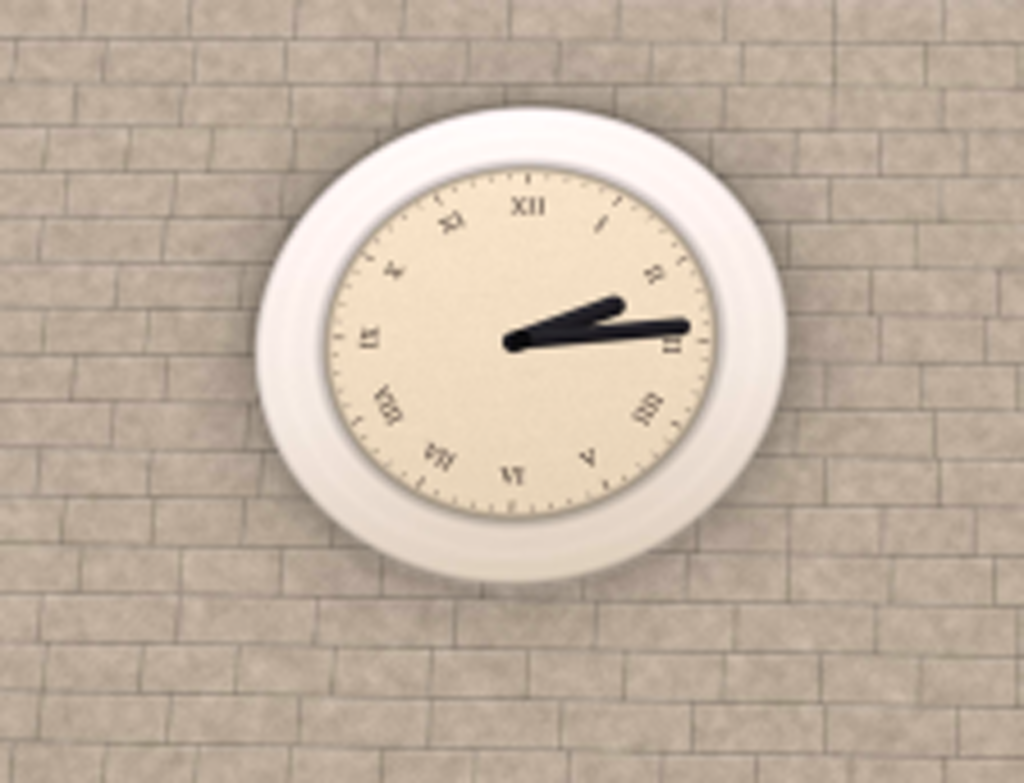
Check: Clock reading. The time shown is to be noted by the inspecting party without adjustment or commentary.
2:14
